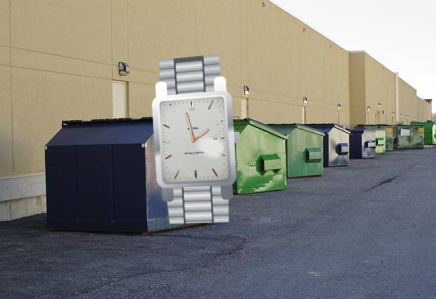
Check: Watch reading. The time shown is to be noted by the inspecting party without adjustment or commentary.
1:58
